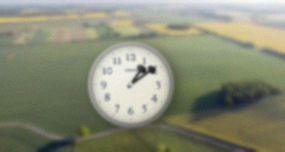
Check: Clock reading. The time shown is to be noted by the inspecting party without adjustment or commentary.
1:09
